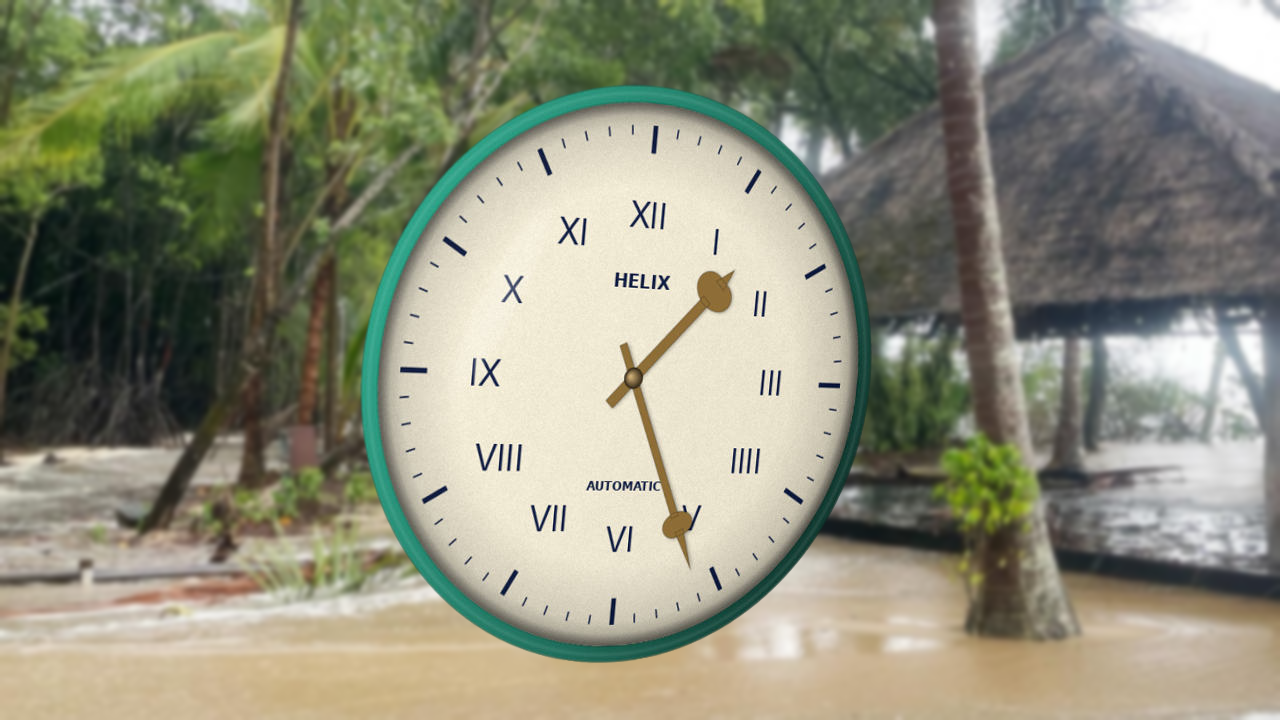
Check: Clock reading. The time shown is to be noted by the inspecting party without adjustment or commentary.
1:26
